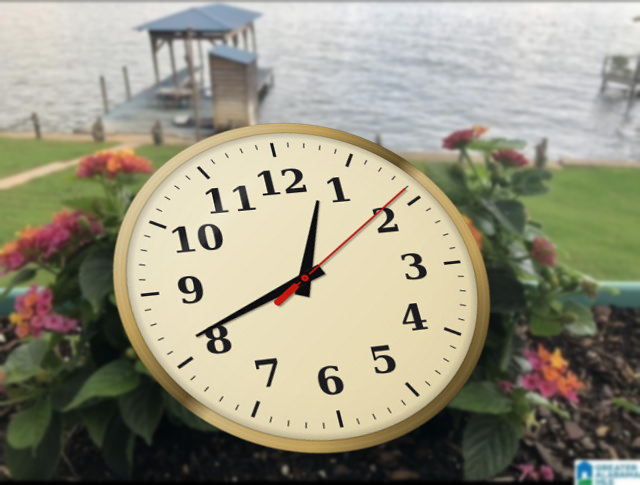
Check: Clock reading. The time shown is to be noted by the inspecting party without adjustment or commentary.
12:41:09
